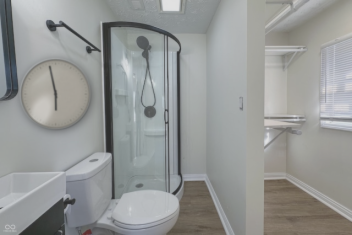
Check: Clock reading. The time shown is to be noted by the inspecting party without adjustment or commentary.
5:58
